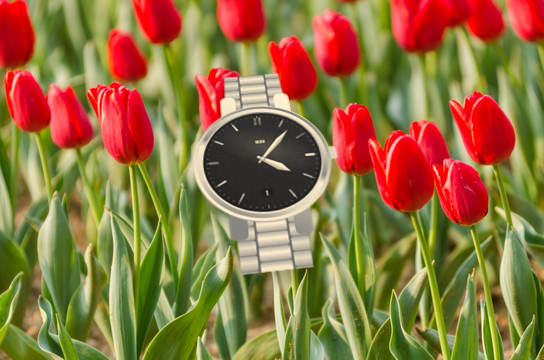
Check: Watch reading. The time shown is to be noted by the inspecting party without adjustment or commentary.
4:07
